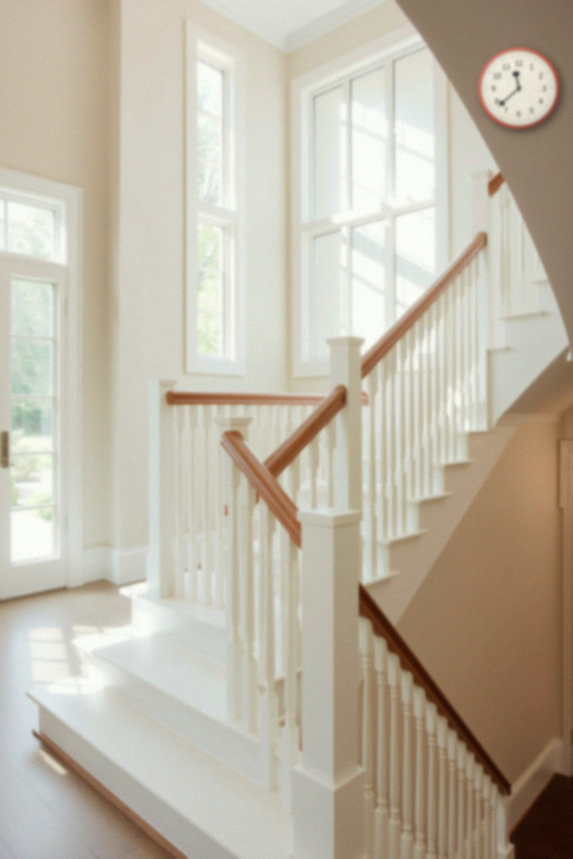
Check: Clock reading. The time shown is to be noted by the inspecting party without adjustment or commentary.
11:38
